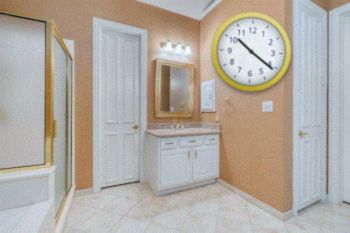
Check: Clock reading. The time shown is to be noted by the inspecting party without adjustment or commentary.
10:21
